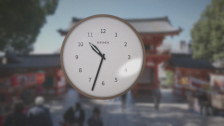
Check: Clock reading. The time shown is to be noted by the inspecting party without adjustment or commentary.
10:33
